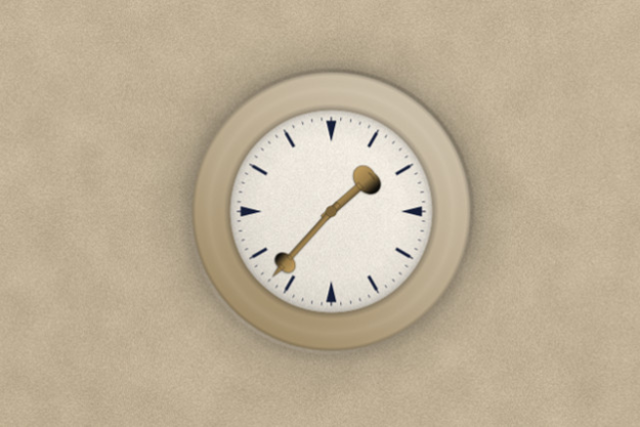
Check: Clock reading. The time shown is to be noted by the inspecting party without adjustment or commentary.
1:37
